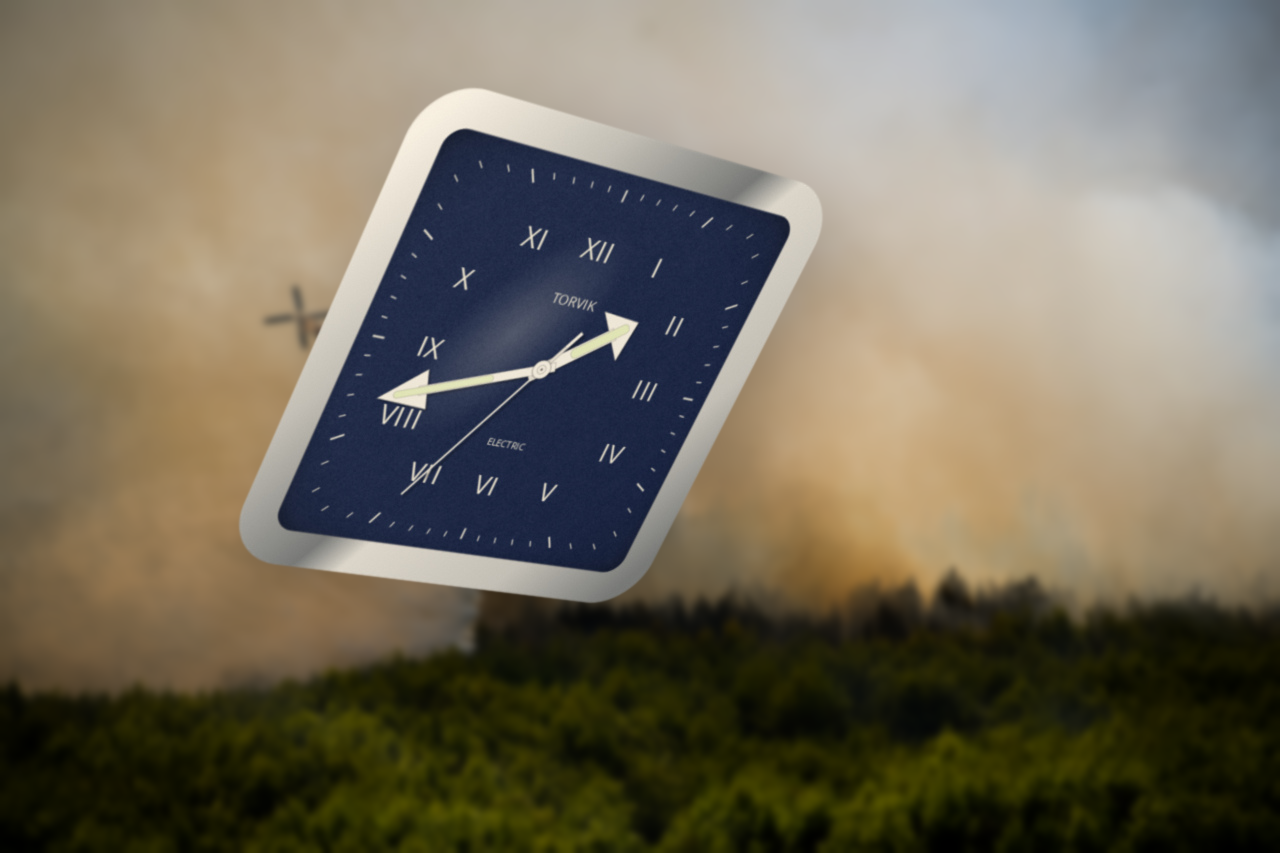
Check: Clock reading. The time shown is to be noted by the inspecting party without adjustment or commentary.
1:41:35
